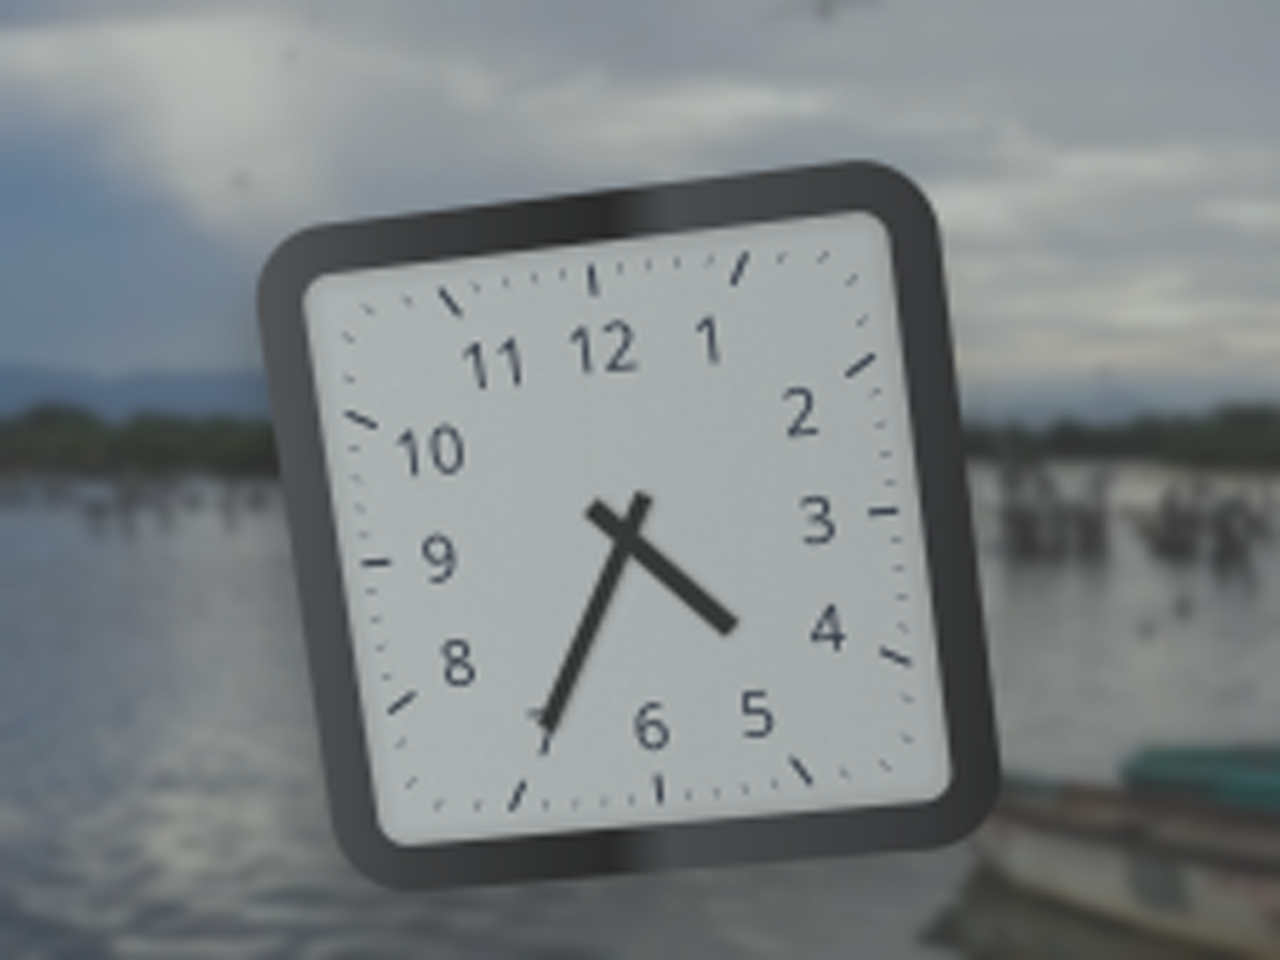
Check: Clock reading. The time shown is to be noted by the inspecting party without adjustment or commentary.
4:35
